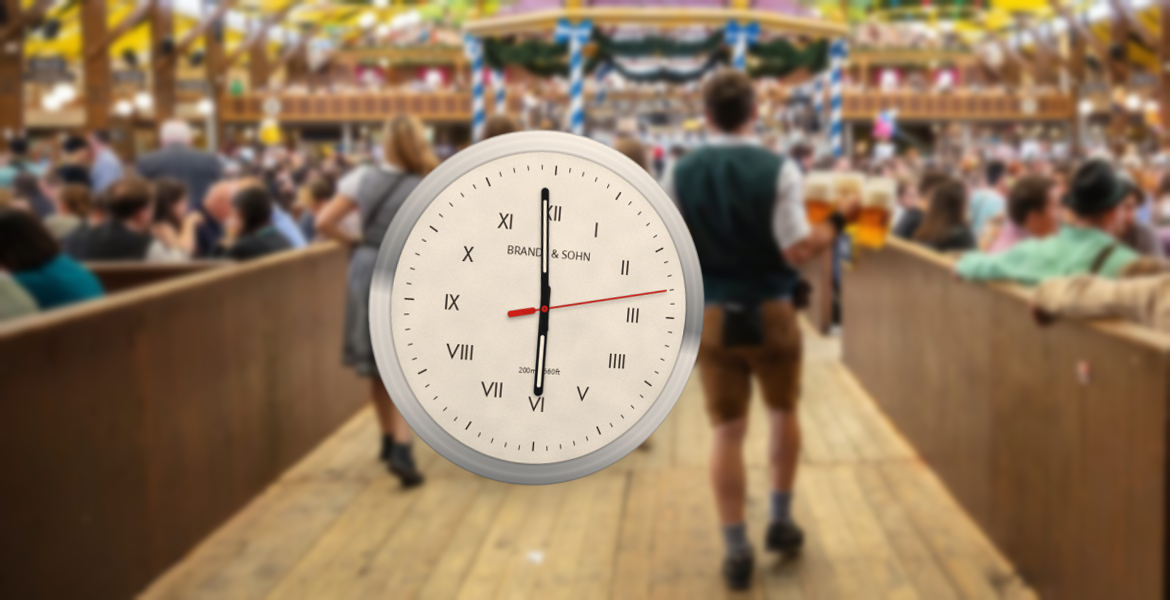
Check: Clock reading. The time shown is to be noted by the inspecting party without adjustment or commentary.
5:59:13
